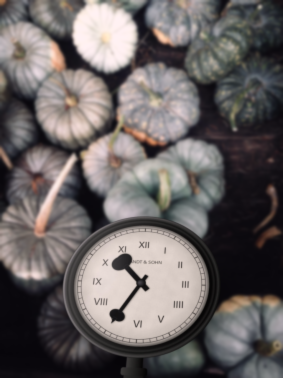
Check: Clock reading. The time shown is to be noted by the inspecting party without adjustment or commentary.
10:35
